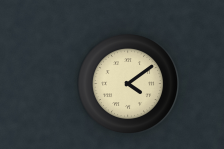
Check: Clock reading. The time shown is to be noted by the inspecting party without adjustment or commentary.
4:09
